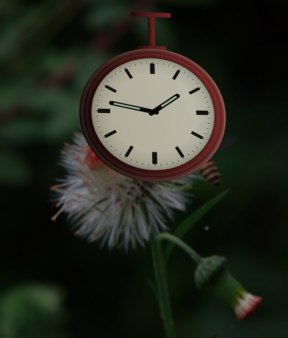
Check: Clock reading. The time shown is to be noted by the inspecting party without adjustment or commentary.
1:47
